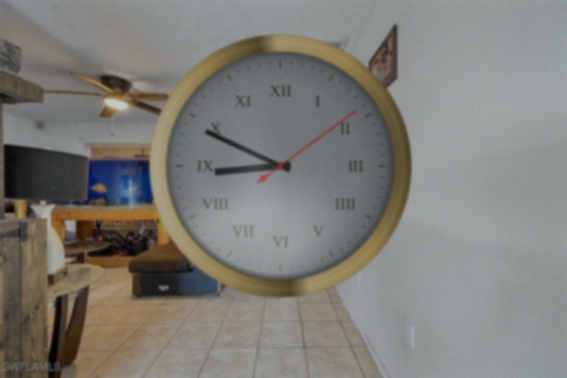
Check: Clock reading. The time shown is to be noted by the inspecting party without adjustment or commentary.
8:49:09
